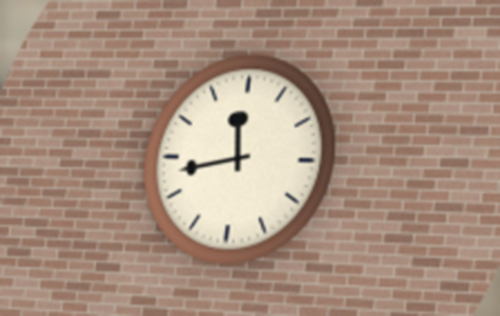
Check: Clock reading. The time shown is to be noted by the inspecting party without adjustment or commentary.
11:43
